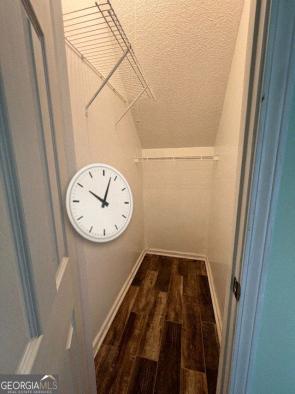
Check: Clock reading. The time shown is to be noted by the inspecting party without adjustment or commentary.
10:03
